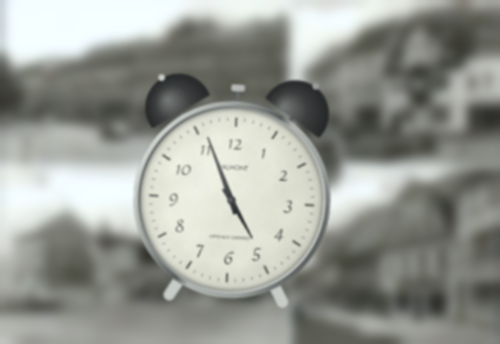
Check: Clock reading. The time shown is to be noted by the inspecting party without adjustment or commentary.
4:56
